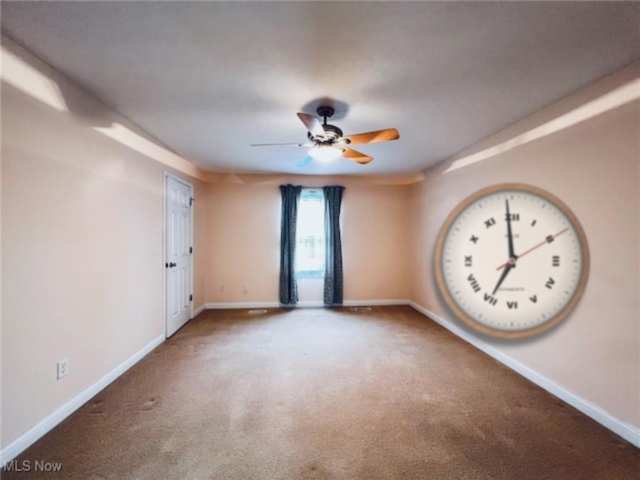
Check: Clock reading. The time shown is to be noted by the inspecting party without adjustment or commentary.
6:59:10
